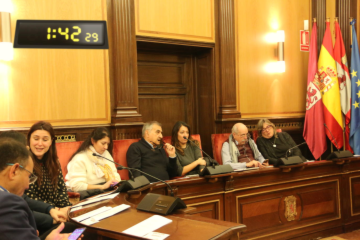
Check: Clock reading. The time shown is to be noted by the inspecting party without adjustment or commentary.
1:42:29
